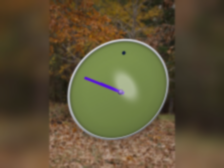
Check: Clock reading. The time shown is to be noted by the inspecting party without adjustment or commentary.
9:49
